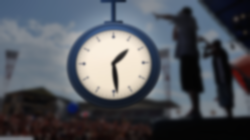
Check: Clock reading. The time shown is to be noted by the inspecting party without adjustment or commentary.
1:29
